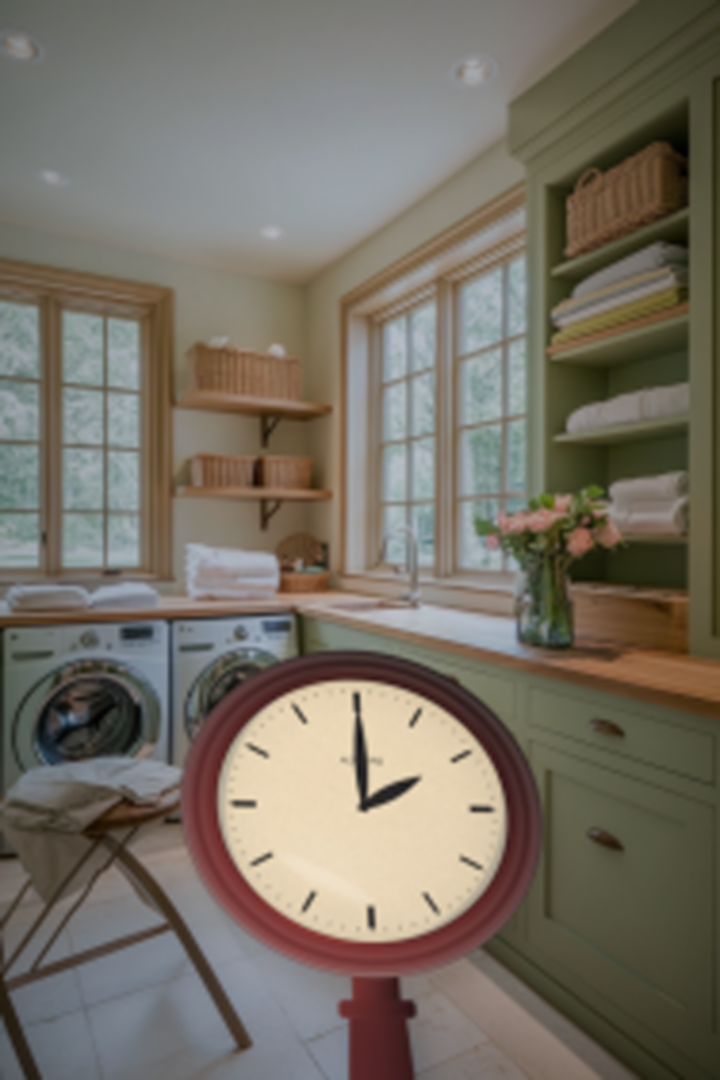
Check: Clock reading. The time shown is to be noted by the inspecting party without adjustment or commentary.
2:00
